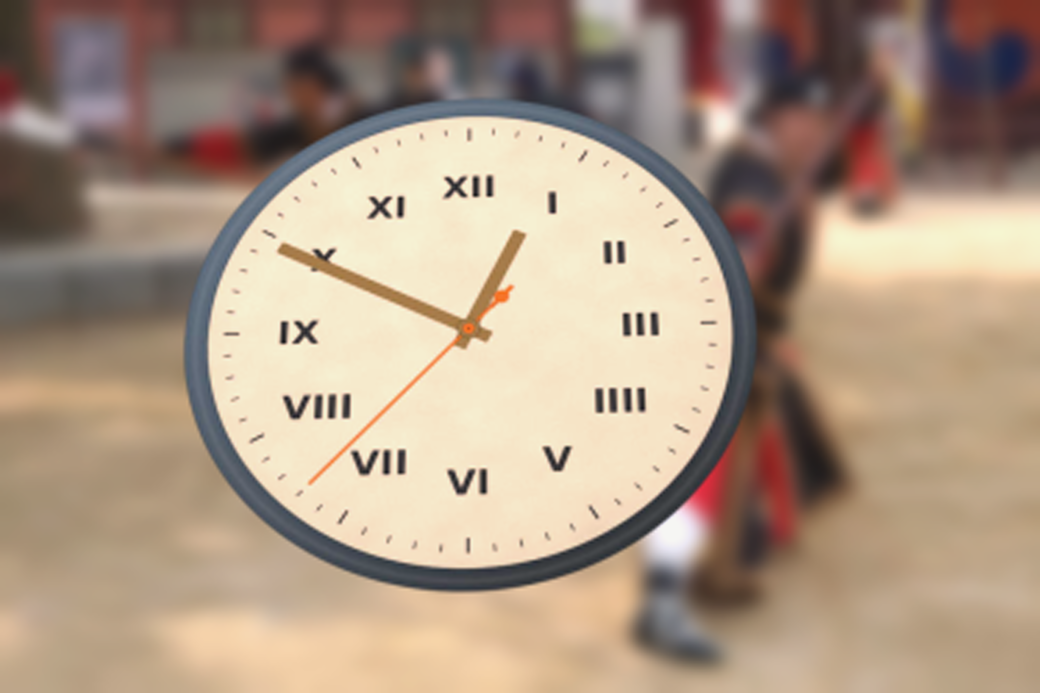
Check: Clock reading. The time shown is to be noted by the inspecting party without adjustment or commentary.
12:49:37
